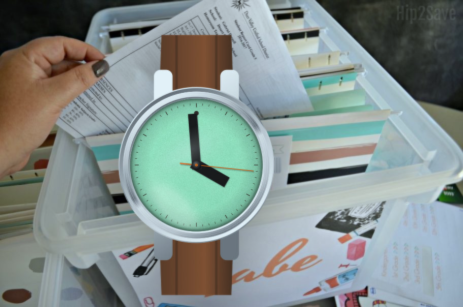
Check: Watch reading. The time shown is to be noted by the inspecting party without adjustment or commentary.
3:59:16
